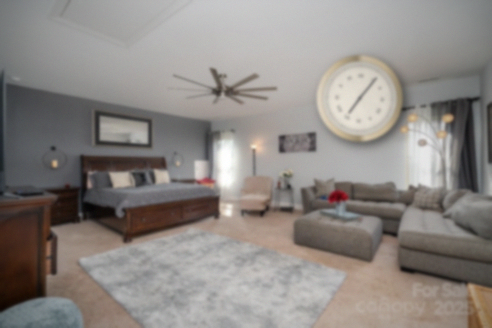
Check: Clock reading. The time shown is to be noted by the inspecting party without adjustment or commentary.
7:06
